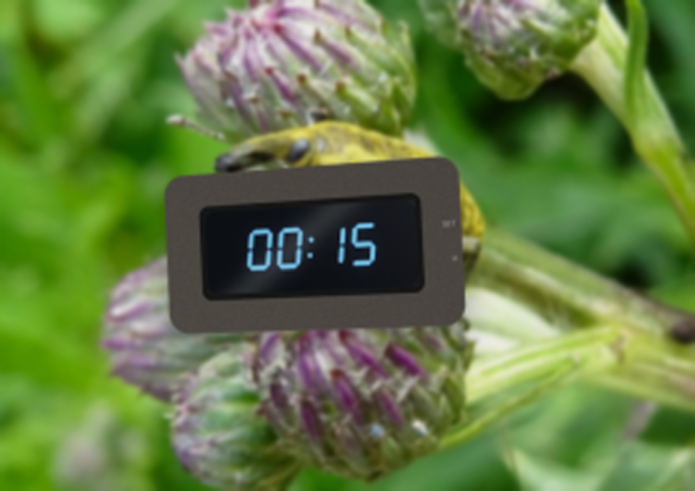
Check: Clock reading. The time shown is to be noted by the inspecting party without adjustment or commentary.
0:15
